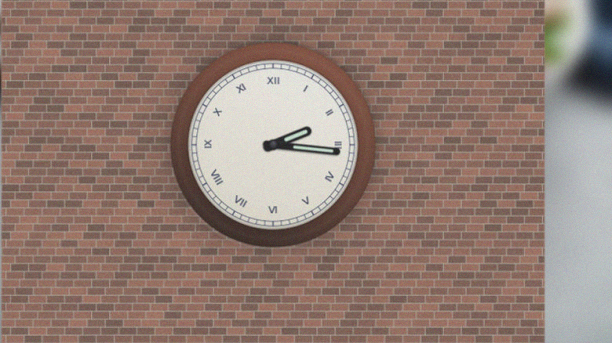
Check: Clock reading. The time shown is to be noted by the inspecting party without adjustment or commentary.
2:16
